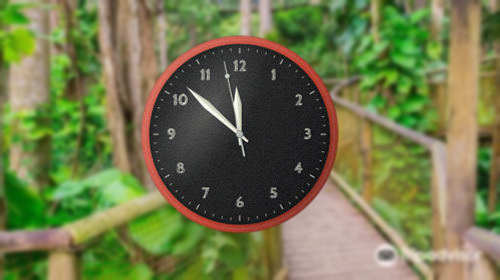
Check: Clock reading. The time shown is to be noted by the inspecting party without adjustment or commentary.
11:51:58
